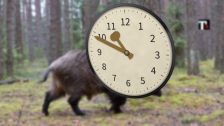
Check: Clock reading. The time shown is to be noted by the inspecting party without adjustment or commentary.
10:49
